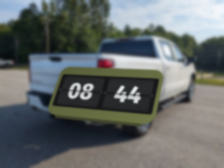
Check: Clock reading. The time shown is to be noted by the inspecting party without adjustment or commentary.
8:44
